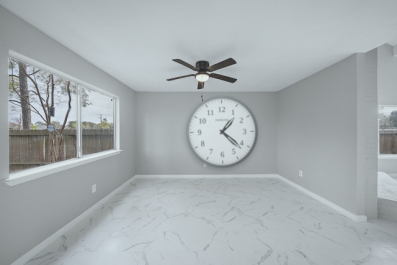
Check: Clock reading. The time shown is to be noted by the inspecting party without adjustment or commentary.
1:22
